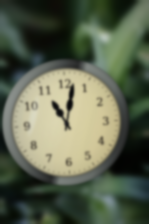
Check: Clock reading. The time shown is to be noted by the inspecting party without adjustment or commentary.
11:02
